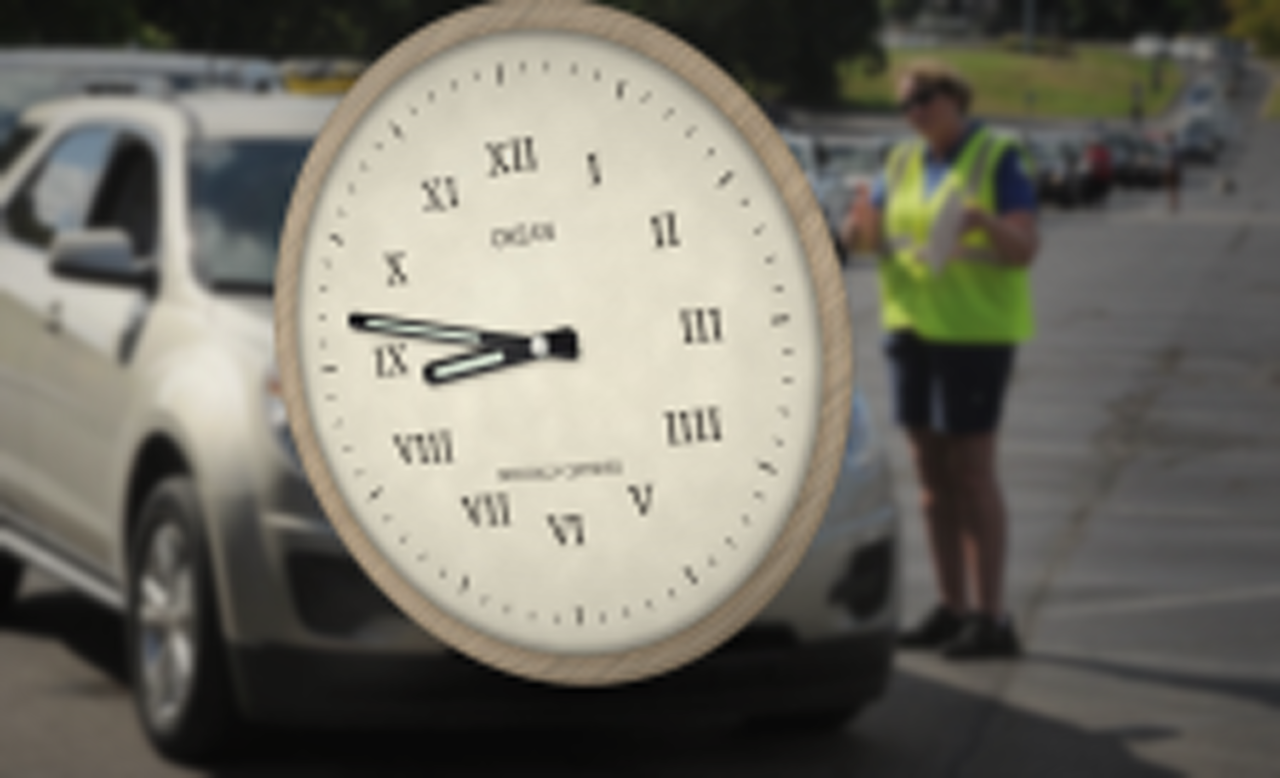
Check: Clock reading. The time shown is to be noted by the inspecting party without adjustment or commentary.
8:47
